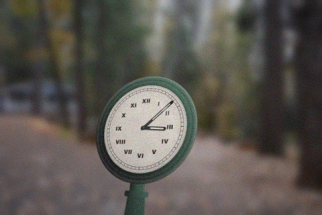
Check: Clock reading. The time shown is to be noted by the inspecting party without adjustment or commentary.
3:08
